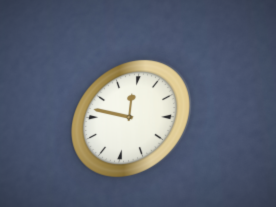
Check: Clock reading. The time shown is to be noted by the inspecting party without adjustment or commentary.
11:47
